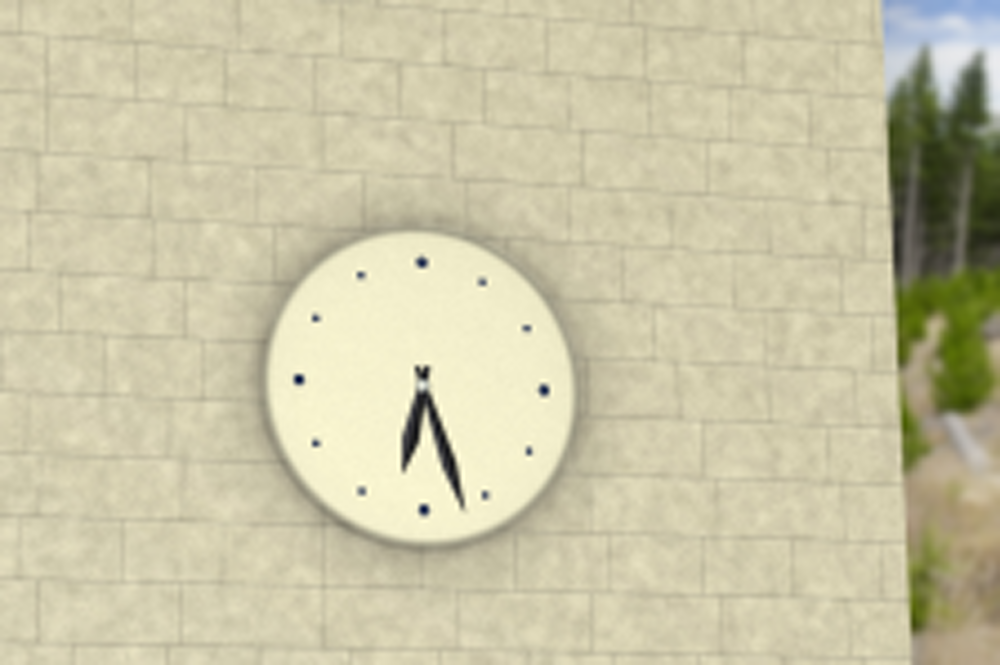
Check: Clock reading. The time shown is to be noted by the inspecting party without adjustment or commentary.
6:27
